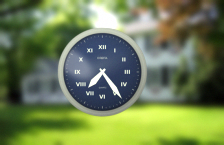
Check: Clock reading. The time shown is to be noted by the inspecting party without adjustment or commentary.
7:24
